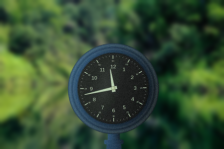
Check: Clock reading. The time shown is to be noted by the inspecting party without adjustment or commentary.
11:43
